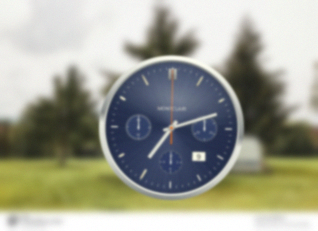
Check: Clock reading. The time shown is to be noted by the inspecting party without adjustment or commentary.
7:12
